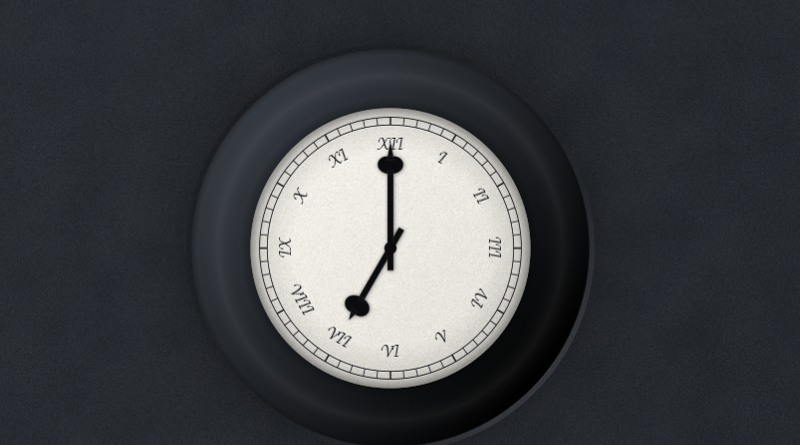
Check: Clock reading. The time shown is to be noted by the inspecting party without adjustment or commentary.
7:00
